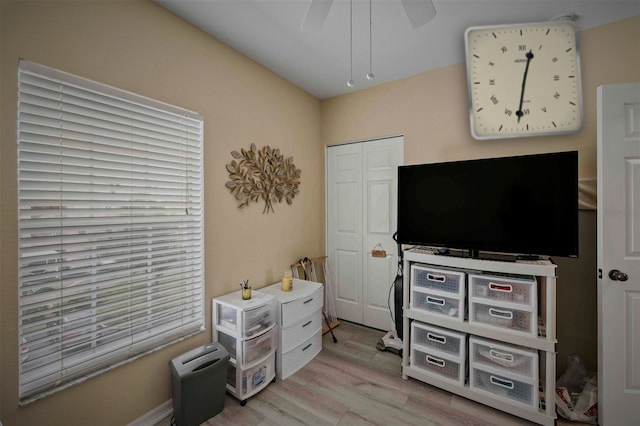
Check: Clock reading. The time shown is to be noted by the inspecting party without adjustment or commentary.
12:32
